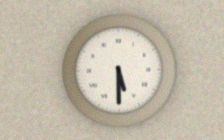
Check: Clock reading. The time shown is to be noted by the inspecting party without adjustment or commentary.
5:30
